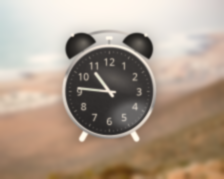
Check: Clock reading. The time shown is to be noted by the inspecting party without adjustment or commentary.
10:46
